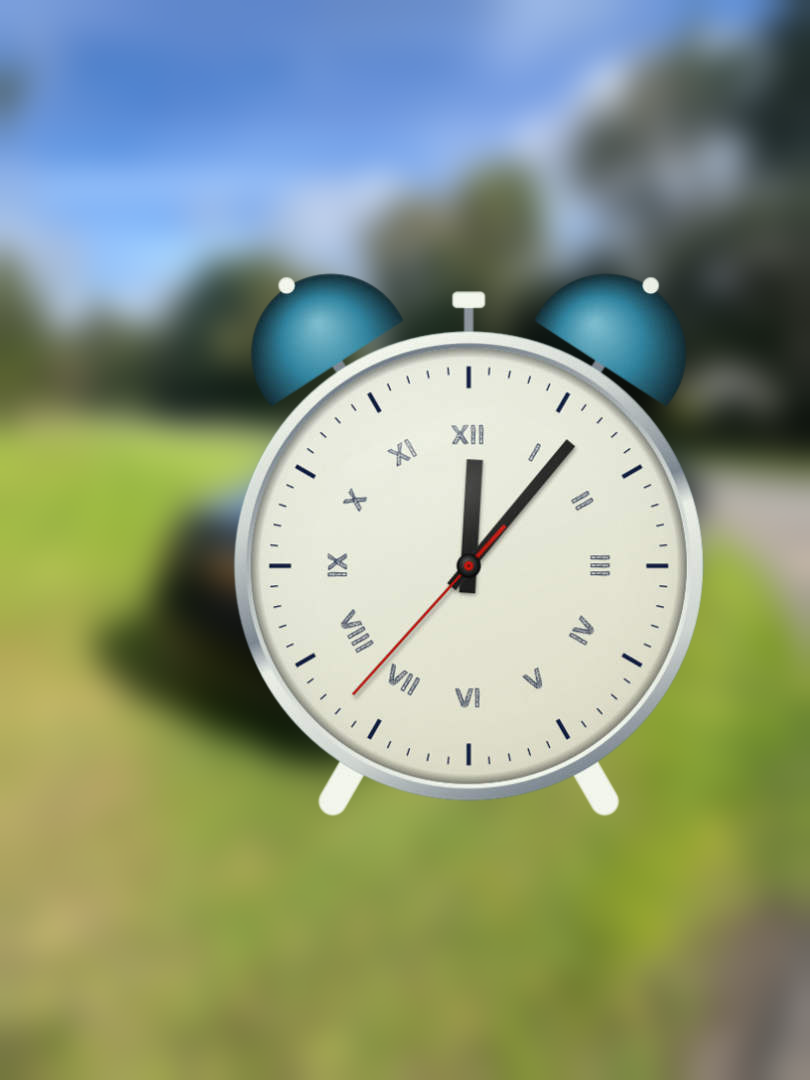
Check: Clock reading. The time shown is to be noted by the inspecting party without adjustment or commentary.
12:06:37
